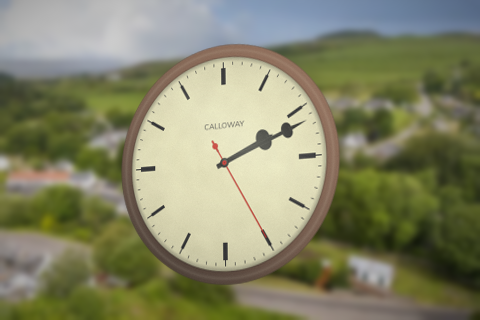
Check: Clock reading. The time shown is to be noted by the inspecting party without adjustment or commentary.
2:11:25
